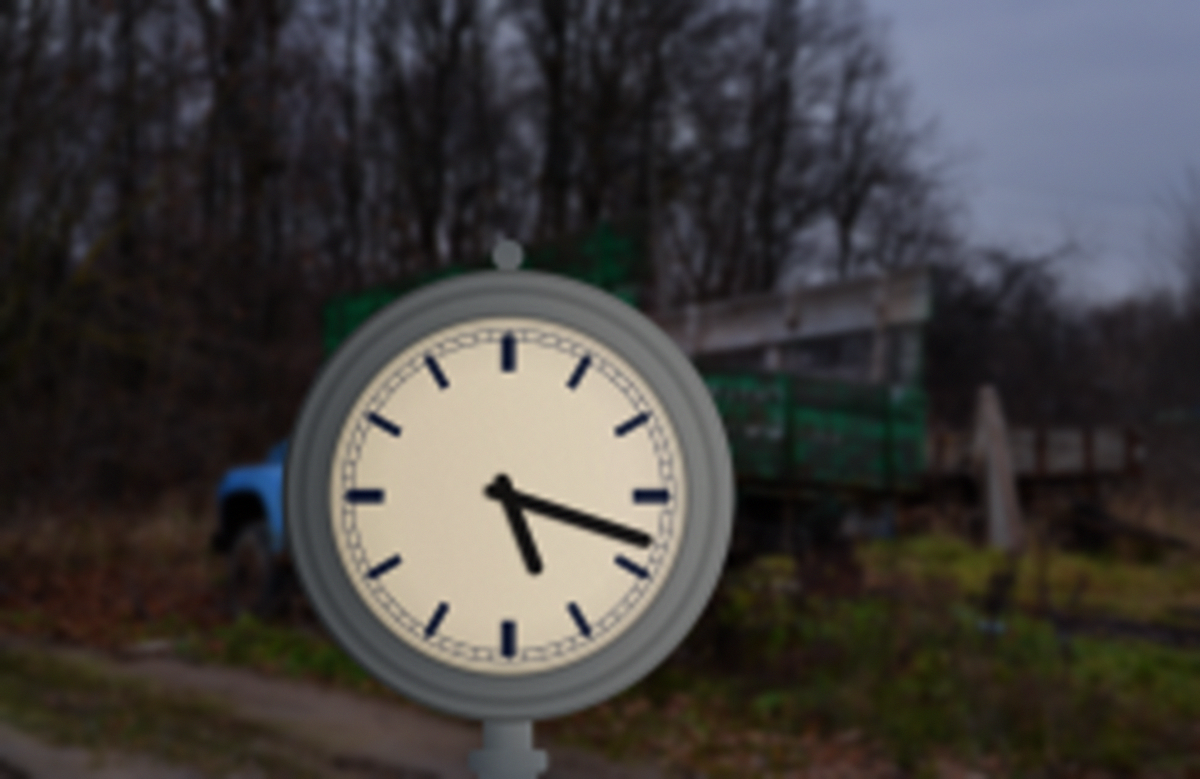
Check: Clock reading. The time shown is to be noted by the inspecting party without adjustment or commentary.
5:18
